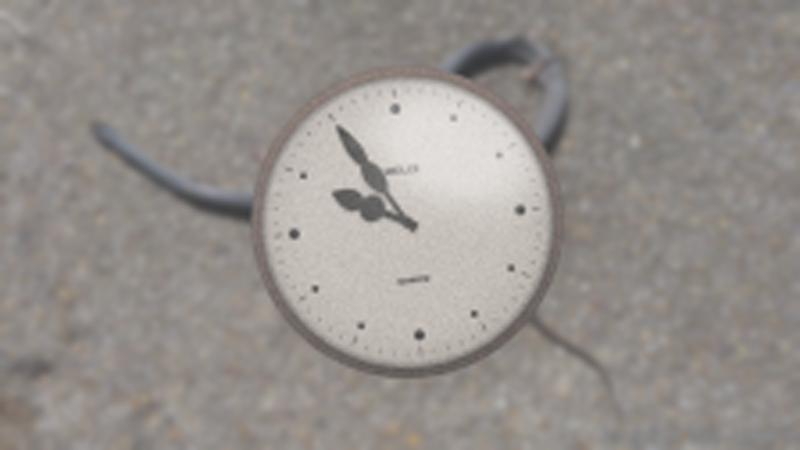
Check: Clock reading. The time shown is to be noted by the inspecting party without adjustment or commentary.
9:55
